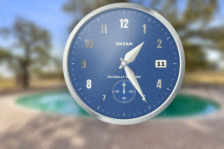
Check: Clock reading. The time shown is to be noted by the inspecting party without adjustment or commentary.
1:25
